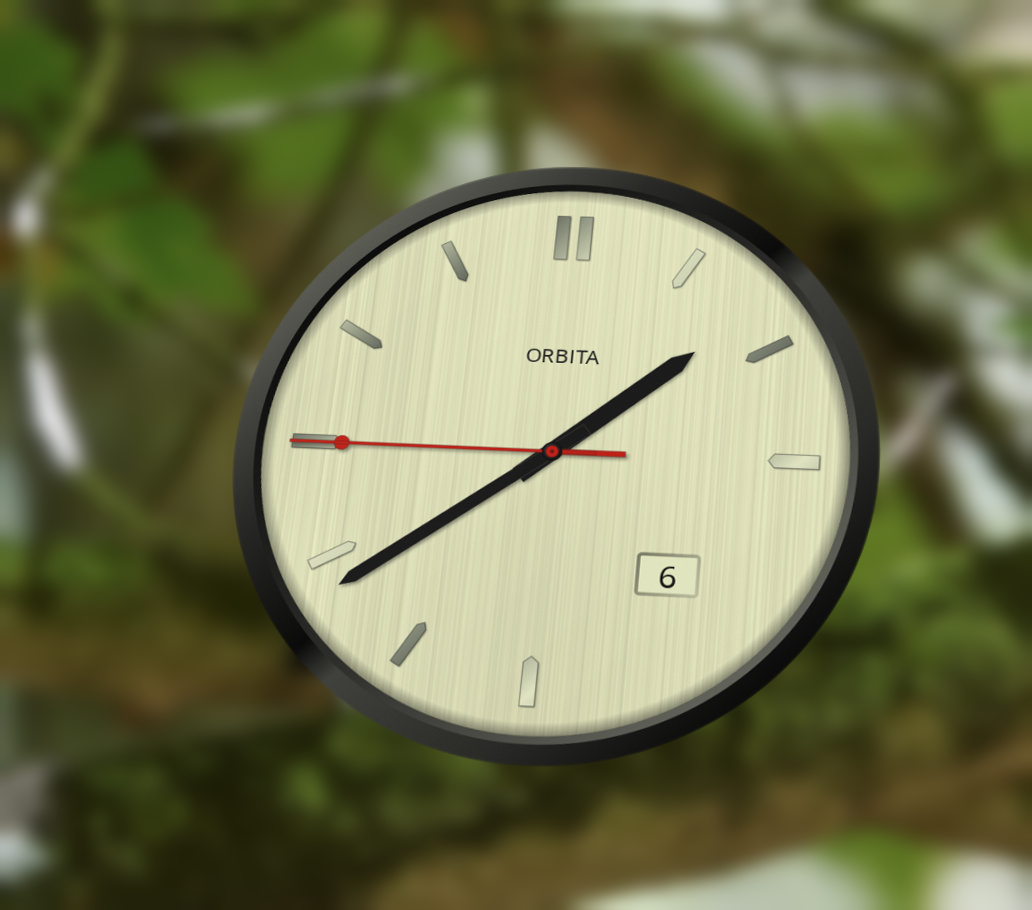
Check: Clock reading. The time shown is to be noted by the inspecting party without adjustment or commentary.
1:38:45
